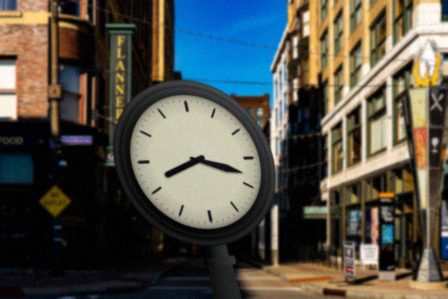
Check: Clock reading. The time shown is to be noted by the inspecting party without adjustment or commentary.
8:18
